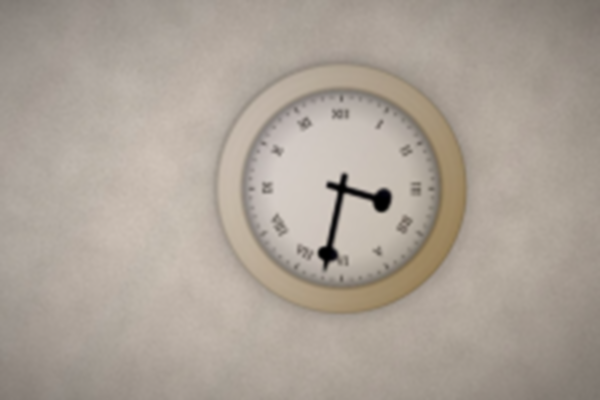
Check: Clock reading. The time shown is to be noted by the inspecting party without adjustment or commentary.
3:32
